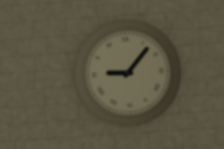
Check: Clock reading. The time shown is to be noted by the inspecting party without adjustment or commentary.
9:07
